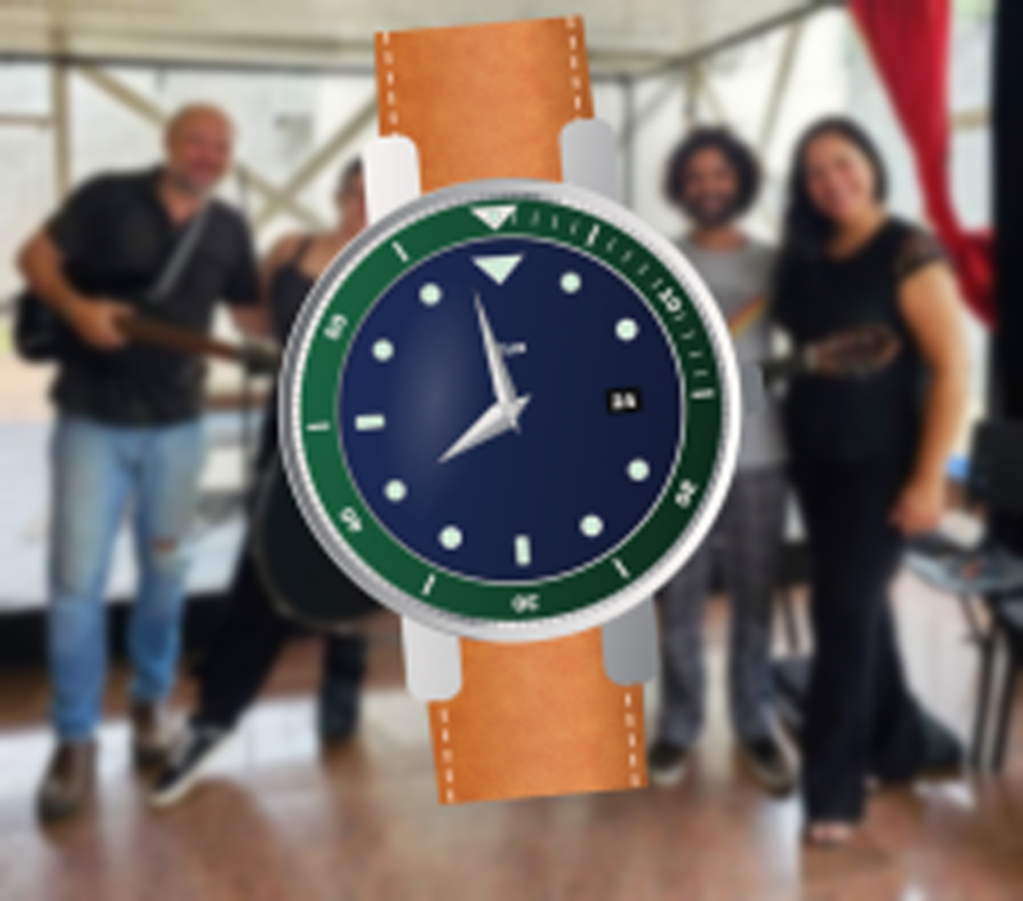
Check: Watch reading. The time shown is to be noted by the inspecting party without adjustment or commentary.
7:58
